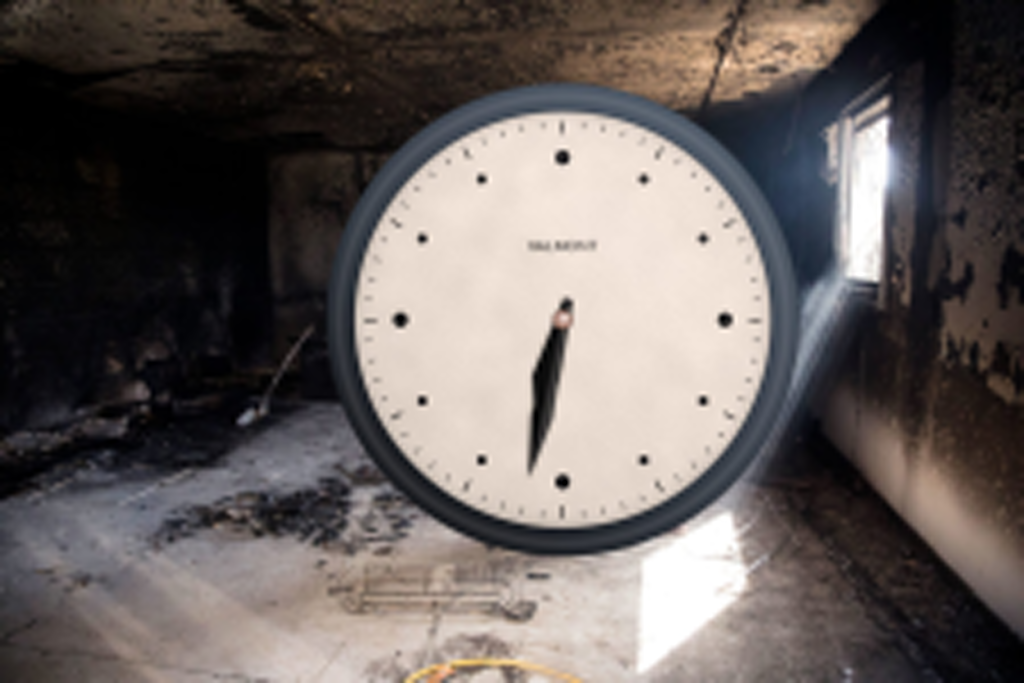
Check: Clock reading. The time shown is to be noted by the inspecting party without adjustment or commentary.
6:32
